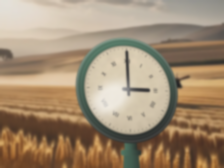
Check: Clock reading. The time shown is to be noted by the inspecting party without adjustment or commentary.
3:00
